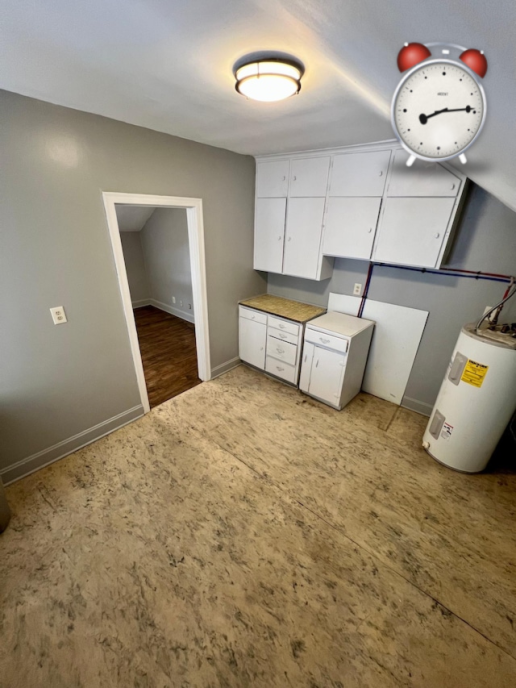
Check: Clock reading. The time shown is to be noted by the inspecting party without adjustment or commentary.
8:14
